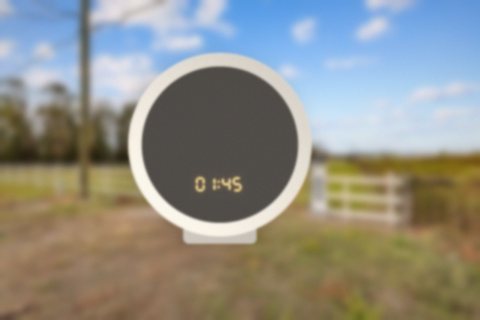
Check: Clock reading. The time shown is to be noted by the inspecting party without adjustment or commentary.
1:45
